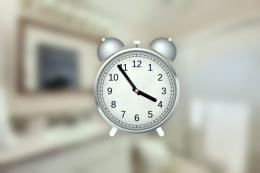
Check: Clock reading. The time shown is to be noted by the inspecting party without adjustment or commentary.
3:54
